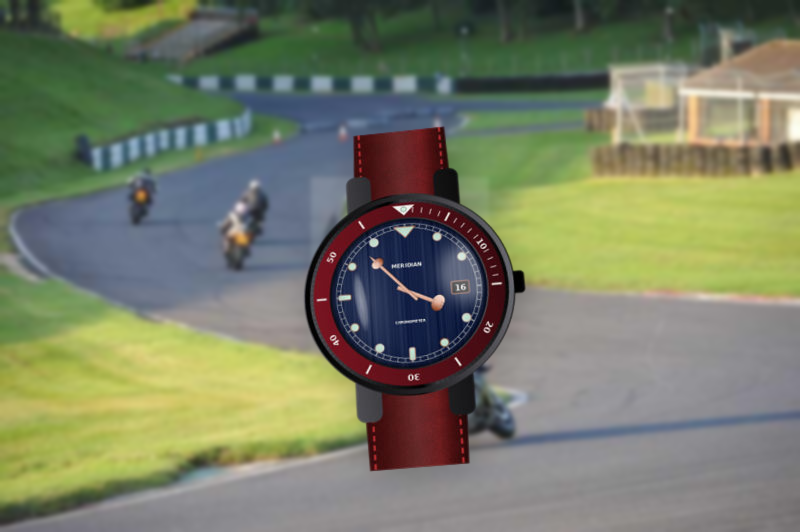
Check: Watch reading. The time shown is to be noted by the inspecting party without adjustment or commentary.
3:53
